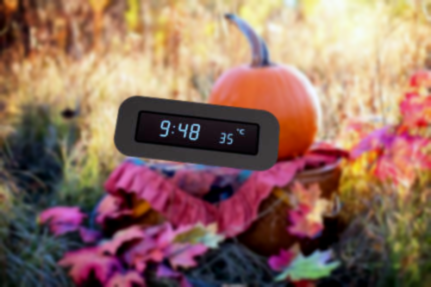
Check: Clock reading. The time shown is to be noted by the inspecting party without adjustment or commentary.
9:48
